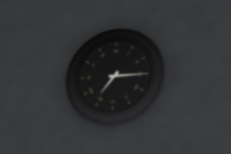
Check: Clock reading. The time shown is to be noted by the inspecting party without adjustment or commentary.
7:15
